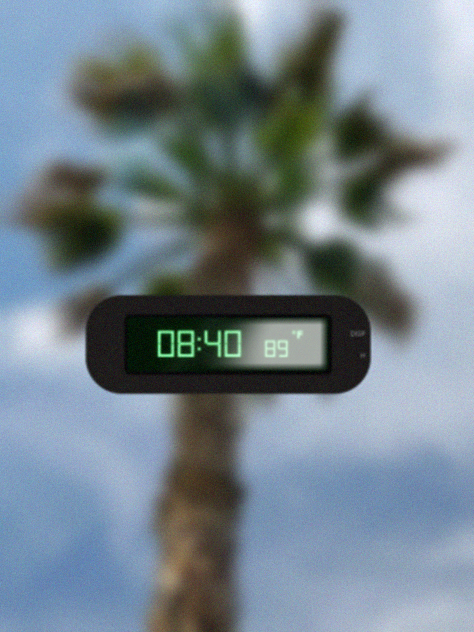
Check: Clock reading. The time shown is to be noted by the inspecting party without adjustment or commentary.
8:40
